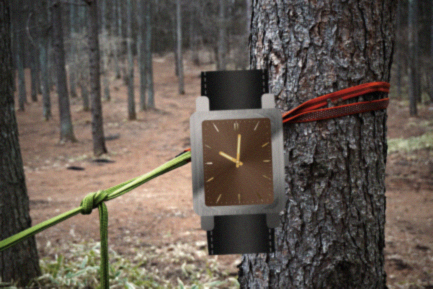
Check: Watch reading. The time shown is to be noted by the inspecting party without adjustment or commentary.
10:01
